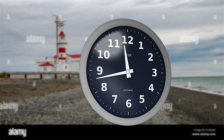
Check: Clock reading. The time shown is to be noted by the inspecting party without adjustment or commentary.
11:43
